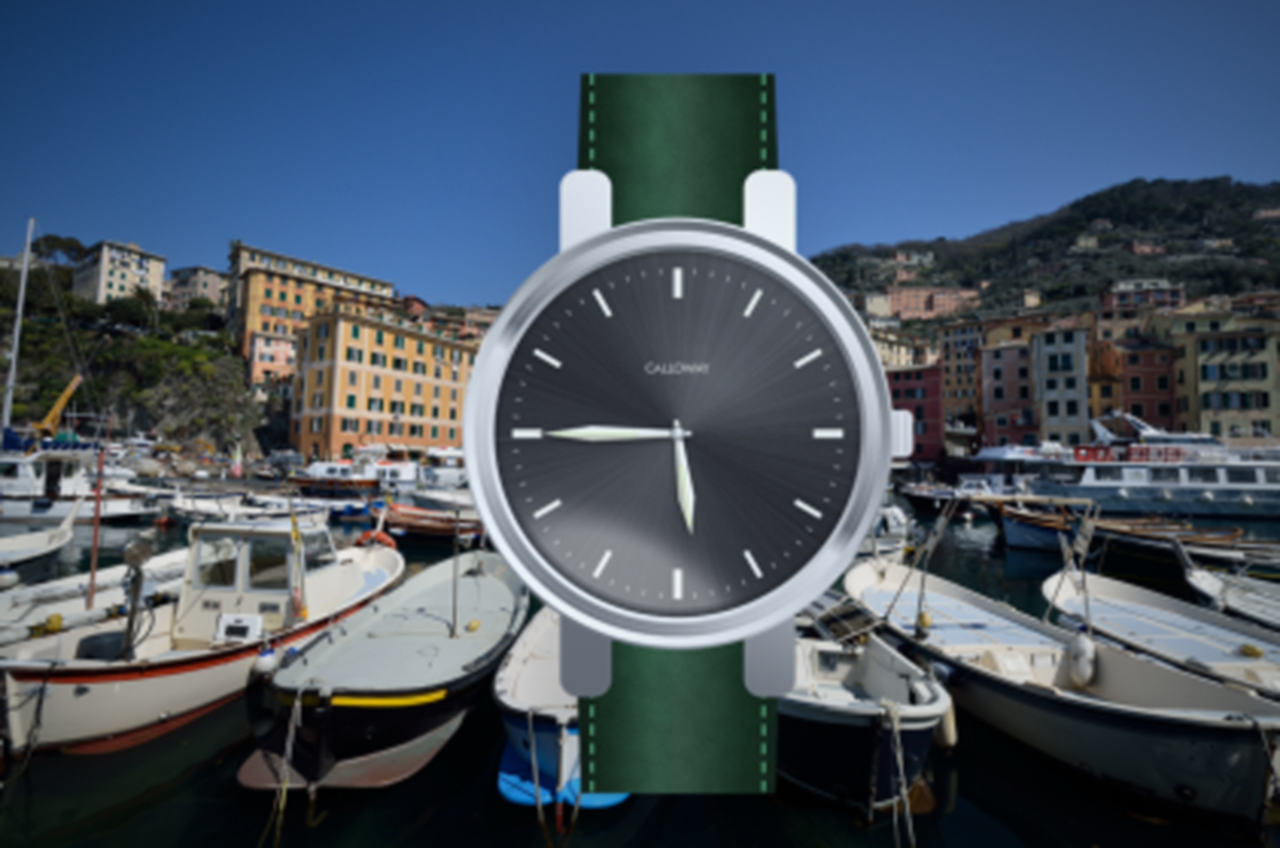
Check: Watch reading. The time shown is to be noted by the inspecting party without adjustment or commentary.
5:45
